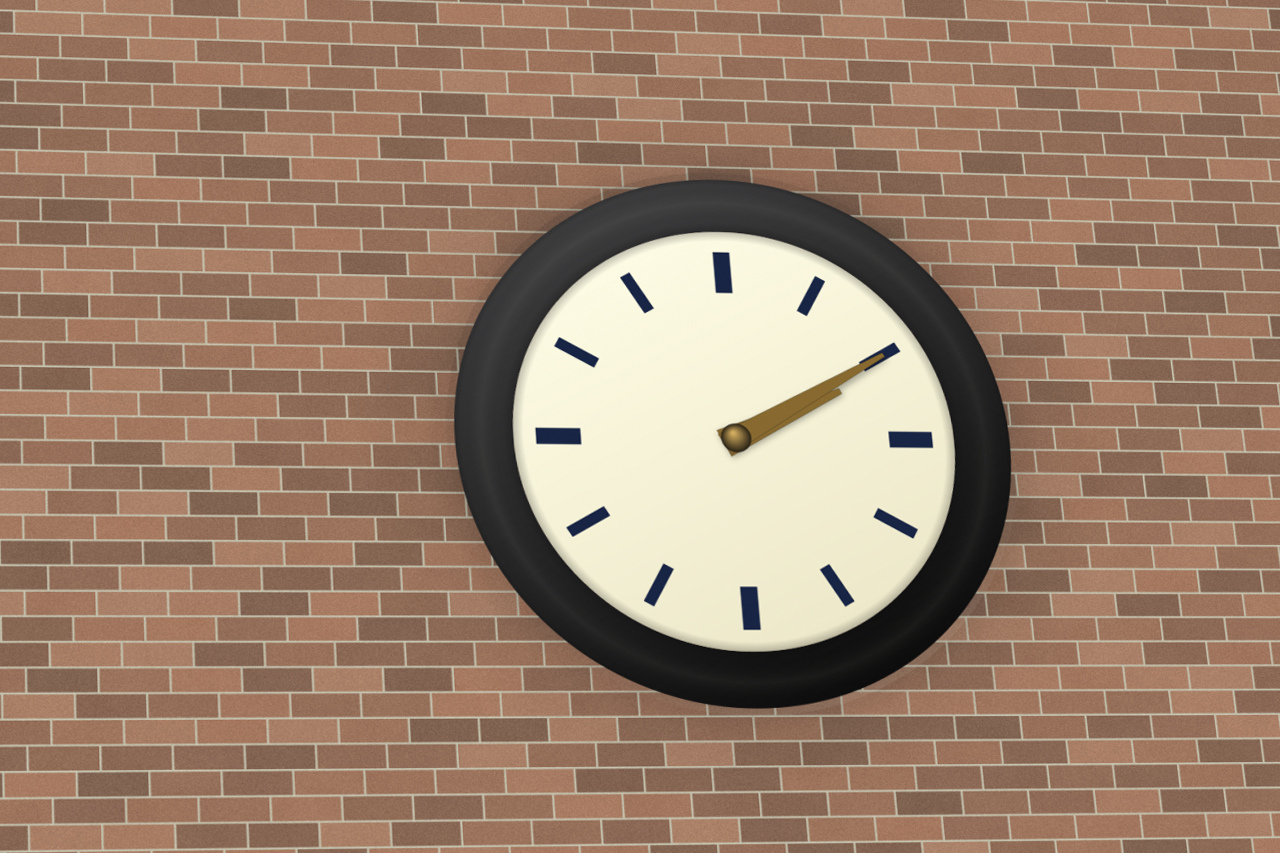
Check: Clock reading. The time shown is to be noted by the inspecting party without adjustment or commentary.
2:10
